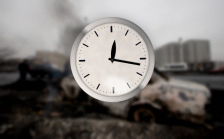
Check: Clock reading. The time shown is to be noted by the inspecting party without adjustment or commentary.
12:17
